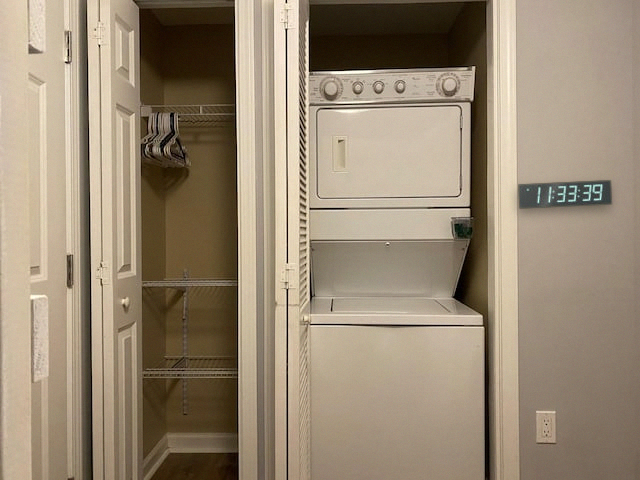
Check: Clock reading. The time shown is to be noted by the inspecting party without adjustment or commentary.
11:33:39
